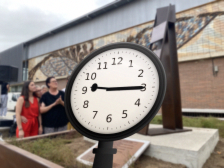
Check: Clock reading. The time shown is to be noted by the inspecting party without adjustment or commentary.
9:15
